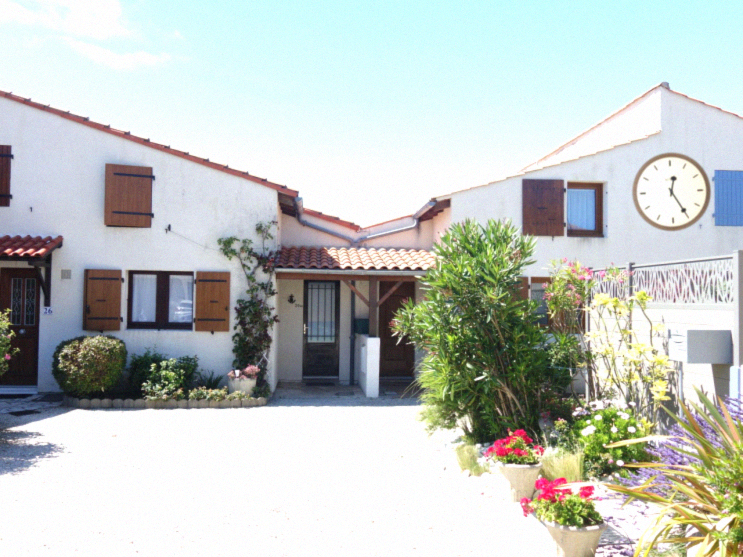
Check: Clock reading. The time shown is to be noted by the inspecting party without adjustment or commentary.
12:25
